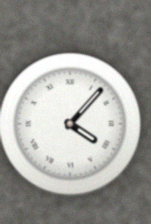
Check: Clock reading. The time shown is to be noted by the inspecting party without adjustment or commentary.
4:07
